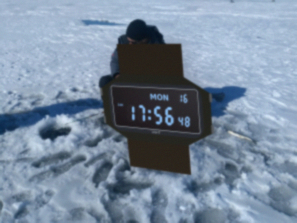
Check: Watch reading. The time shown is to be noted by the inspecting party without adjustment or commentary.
17:56
